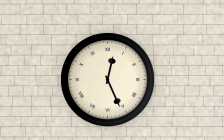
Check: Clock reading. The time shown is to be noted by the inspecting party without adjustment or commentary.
12:26
